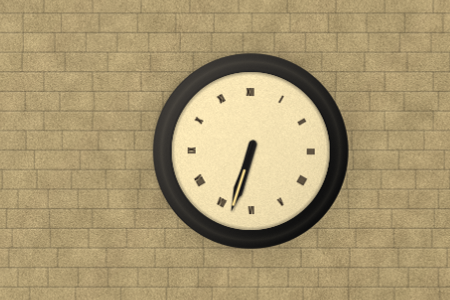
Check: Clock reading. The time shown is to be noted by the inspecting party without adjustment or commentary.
6:33
